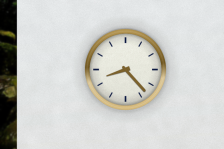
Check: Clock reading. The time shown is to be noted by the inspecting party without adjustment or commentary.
8:23
